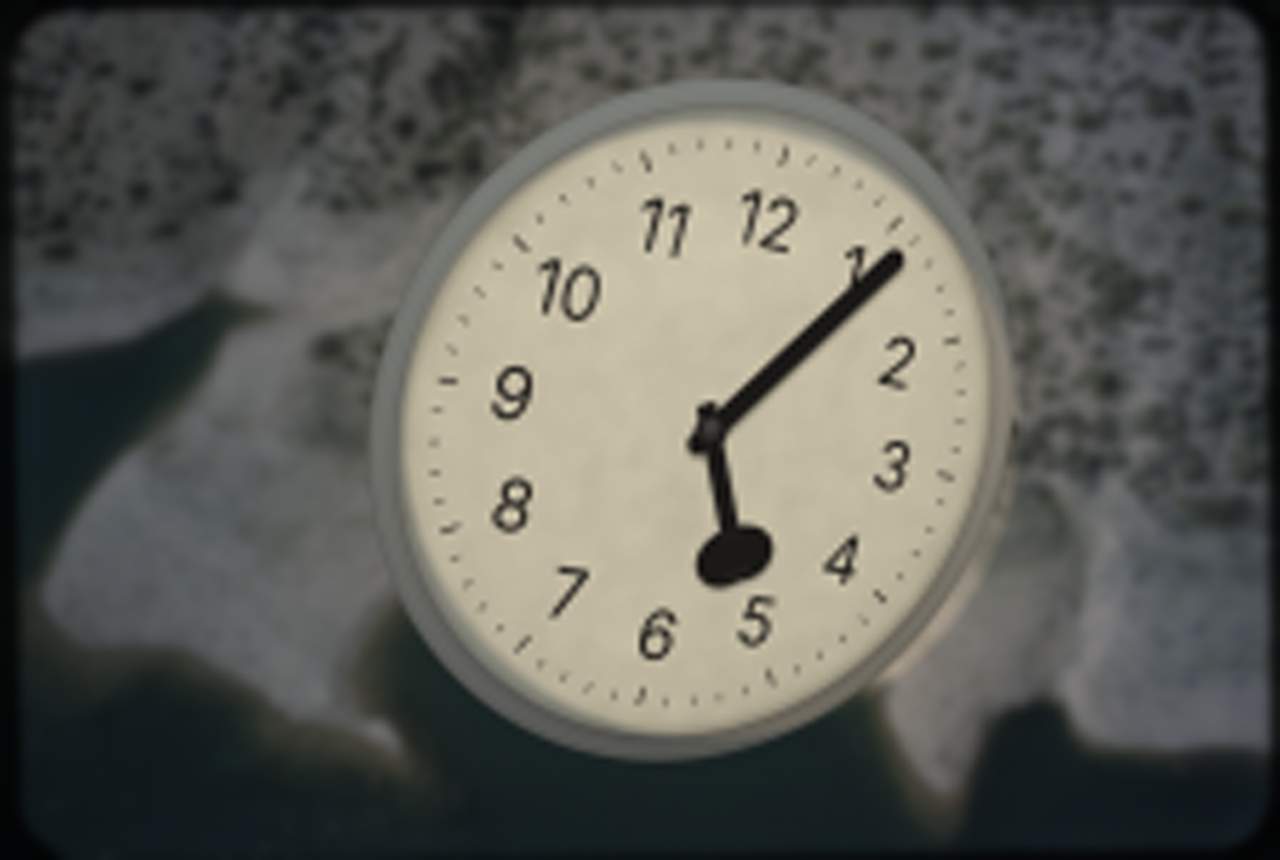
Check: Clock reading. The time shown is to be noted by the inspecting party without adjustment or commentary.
5:06
